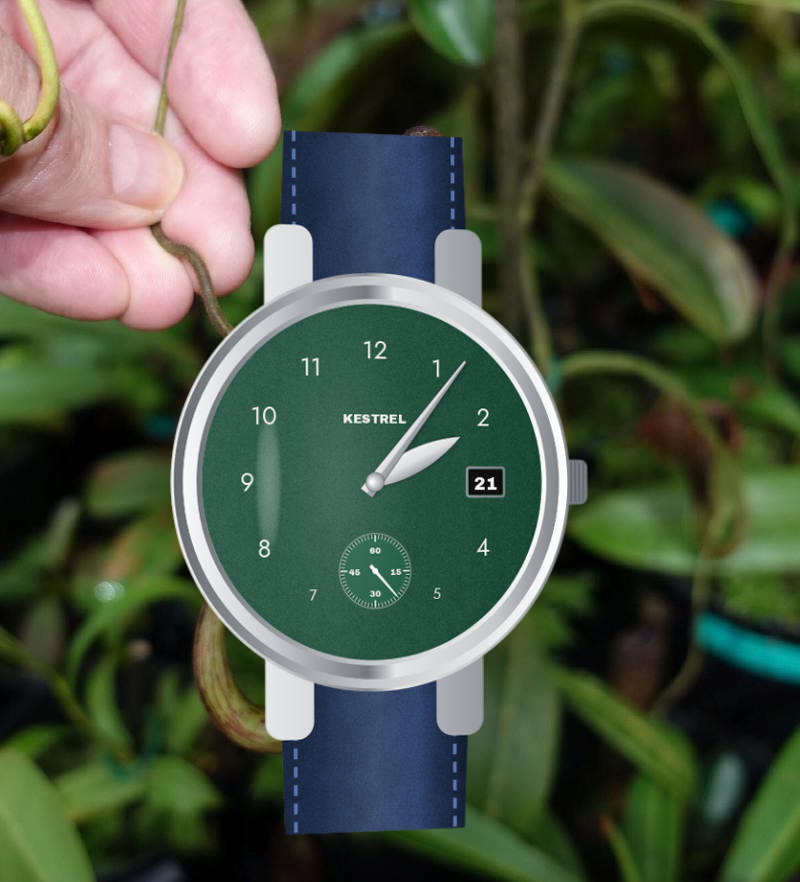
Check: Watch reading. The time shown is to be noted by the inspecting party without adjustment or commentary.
2:06:23
